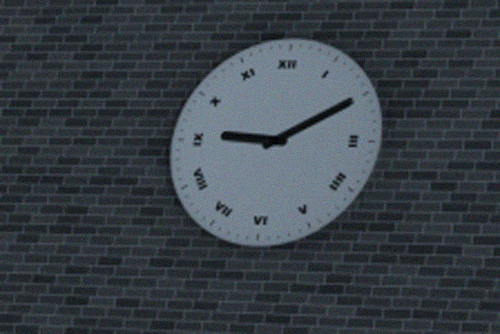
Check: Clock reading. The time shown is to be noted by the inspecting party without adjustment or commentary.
9:10
